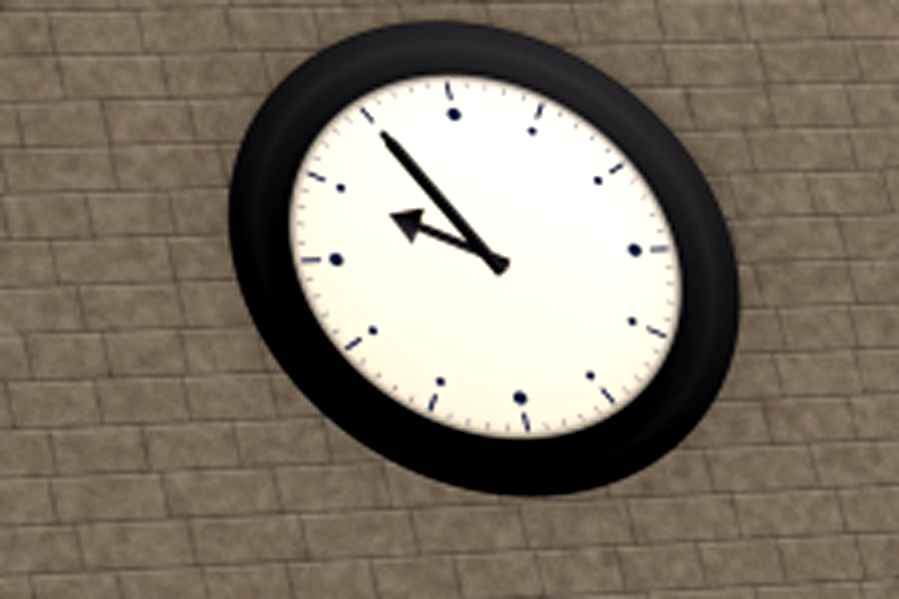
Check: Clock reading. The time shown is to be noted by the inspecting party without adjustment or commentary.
9:55
